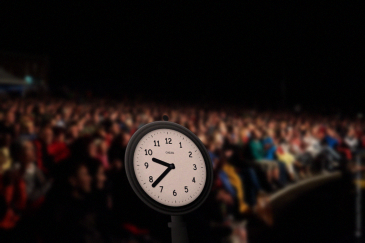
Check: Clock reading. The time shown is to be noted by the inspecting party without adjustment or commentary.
9:38
